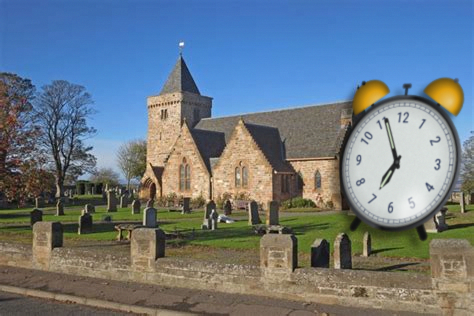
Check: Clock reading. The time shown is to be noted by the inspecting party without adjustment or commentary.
6:56
